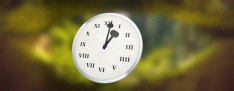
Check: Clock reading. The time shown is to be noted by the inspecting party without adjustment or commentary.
1:01
